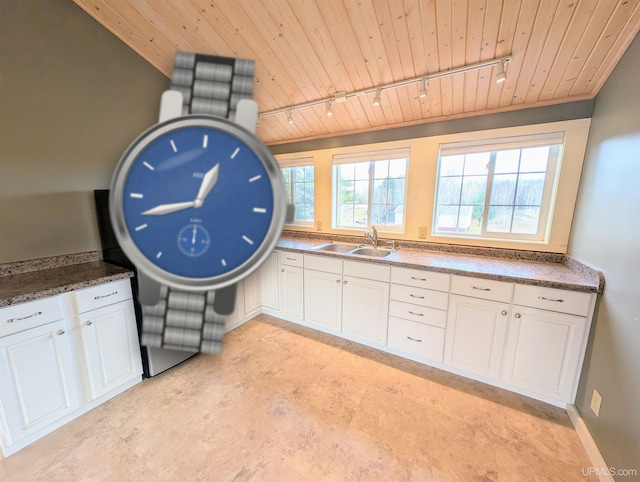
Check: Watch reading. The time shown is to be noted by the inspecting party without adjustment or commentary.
12:42
